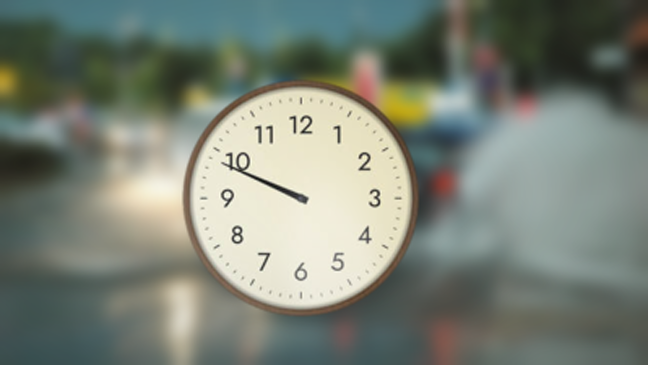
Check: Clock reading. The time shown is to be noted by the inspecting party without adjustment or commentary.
9:49
